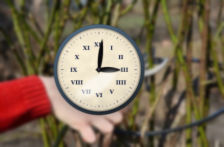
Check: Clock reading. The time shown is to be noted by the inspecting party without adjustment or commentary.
3:01
